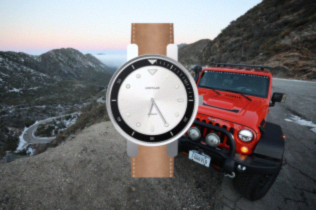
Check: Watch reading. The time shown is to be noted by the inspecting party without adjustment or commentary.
6:25
